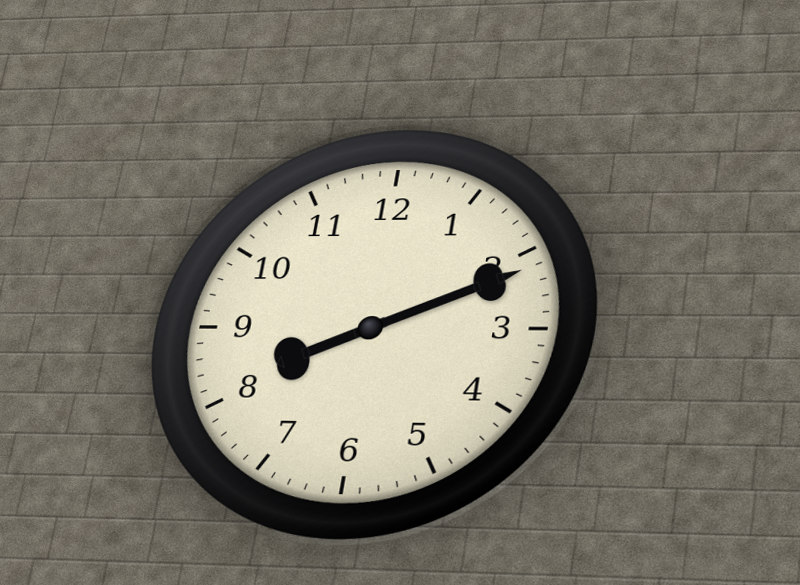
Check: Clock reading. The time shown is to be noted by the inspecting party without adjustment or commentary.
8:11
